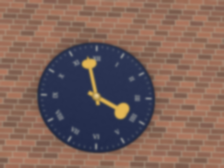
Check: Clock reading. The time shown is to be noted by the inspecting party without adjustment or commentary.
3:58
